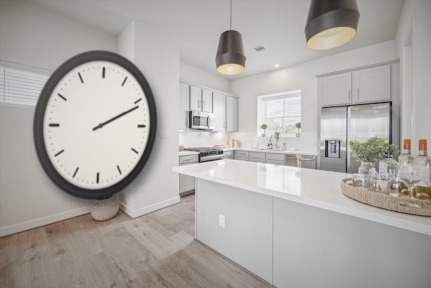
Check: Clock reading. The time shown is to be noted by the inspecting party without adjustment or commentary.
2:11
